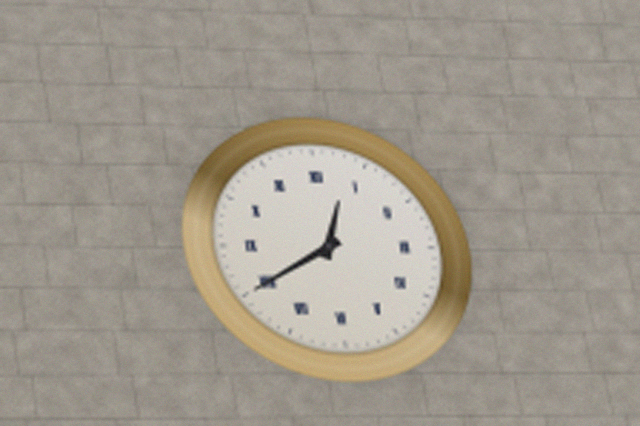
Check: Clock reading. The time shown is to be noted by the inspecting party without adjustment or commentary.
12:40
